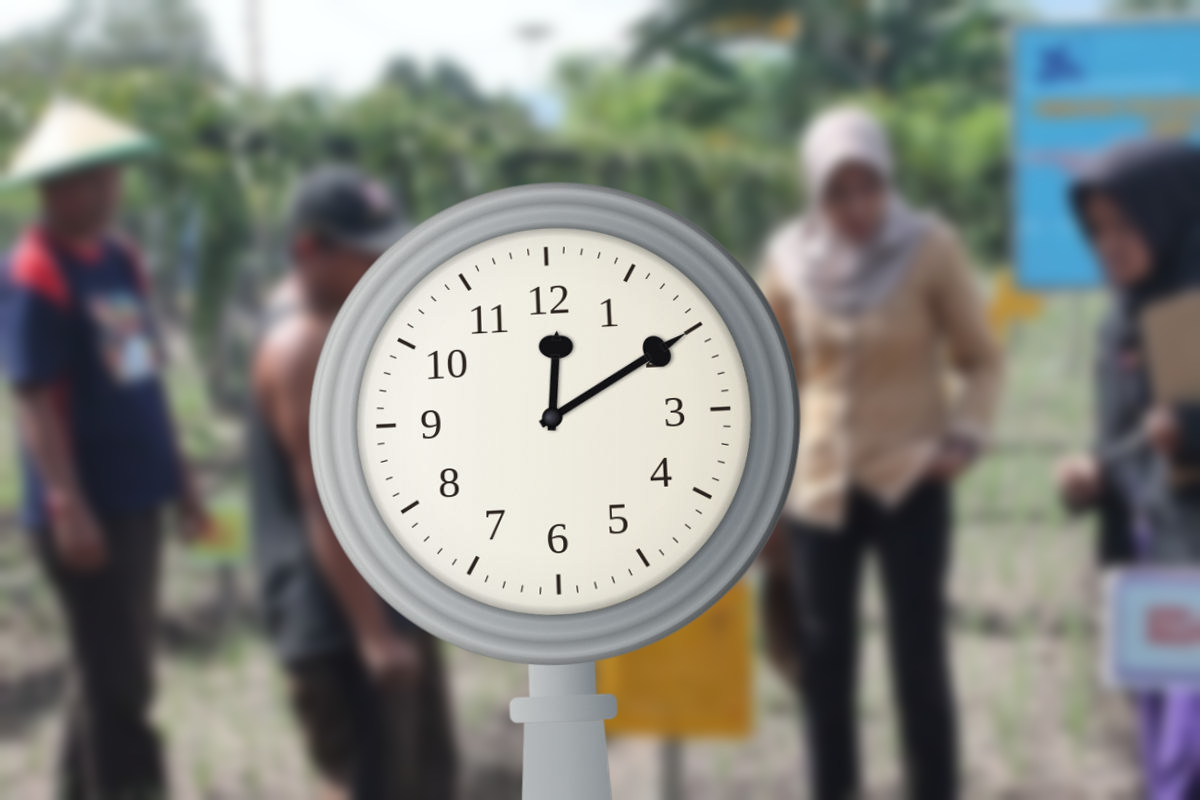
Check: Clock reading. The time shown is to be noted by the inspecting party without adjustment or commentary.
12:10
